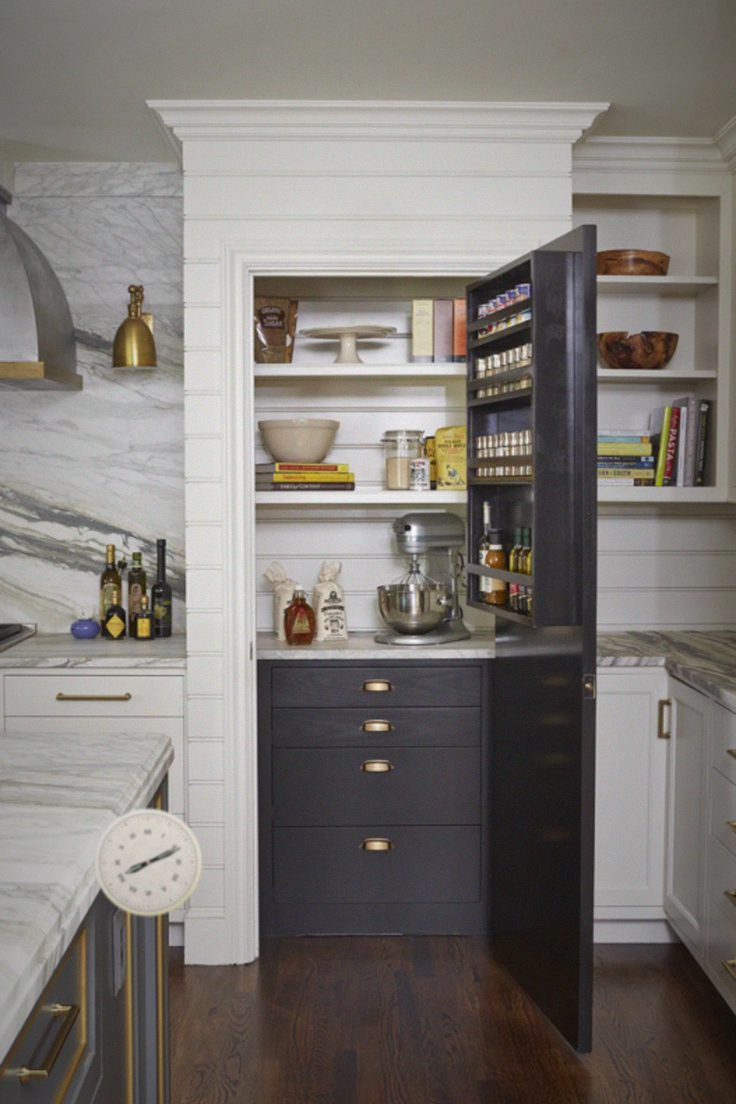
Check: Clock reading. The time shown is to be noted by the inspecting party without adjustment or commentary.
8:11
